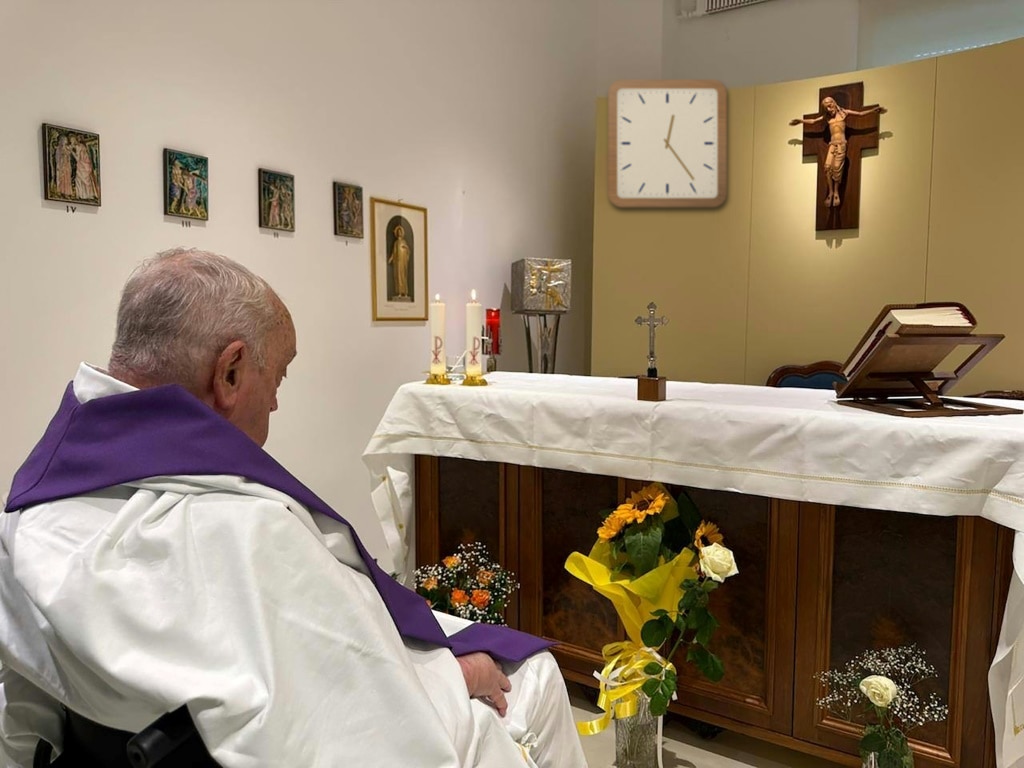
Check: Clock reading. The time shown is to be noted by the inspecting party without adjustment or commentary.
12:24
